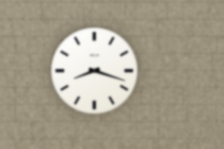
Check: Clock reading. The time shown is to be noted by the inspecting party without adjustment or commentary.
8:18
